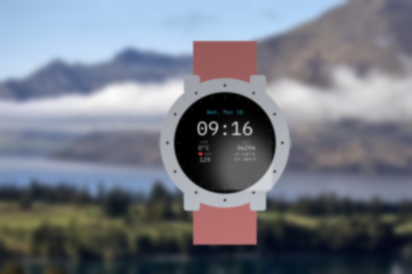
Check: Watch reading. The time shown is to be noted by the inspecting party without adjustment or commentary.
9:16
